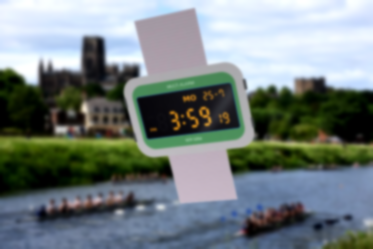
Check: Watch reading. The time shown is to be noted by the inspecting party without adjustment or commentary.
3:59
